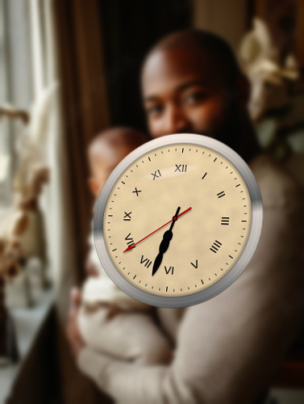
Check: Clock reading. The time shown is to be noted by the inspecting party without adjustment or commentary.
6:32:39
